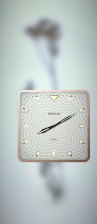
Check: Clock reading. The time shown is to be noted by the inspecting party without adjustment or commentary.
8:10
